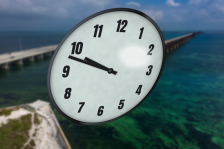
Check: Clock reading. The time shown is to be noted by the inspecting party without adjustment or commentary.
9:48
